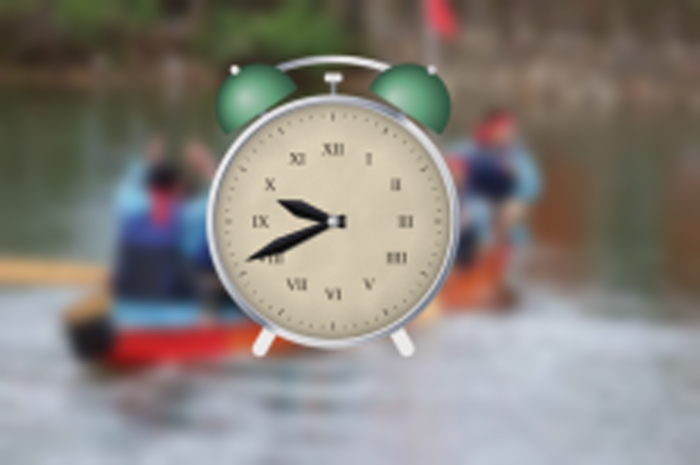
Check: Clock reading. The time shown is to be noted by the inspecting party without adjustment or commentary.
9:41
